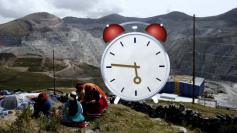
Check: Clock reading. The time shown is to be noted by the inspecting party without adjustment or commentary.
5:46
